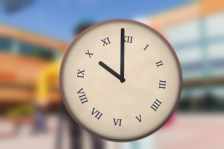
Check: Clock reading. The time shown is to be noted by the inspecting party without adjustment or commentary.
9:59
